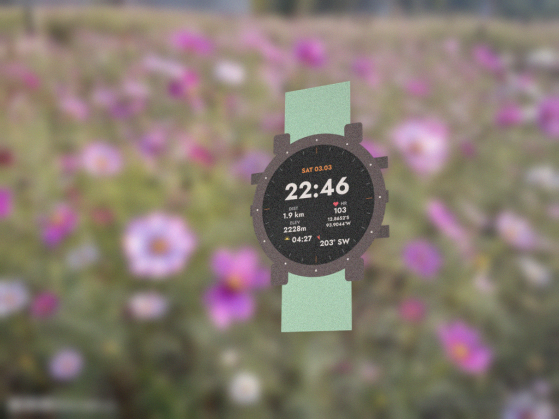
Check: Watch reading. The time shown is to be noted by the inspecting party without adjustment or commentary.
22:46
